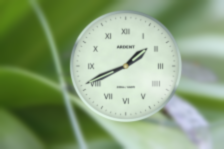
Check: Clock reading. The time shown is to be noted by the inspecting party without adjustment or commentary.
1:41
